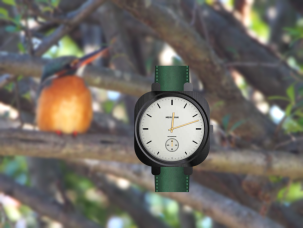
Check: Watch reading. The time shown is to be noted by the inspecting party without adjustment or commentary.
12:12
